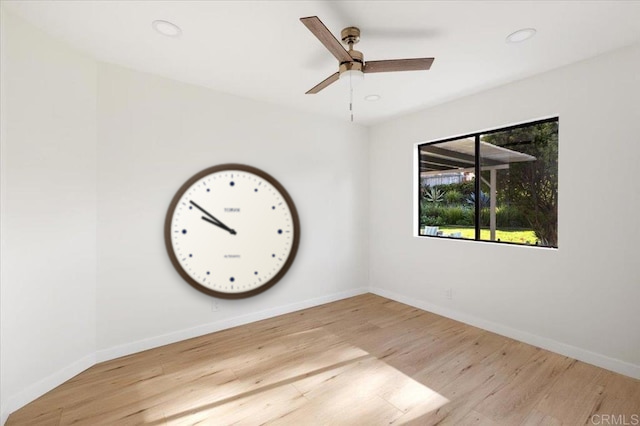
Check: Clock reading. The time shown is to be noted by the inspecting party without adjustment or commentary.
9:51
